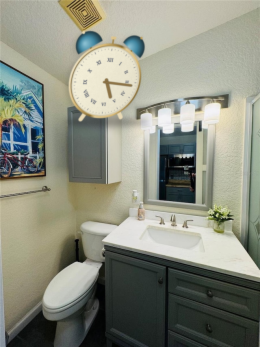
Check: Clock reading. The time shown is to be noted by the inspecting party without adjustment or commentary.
5:16
